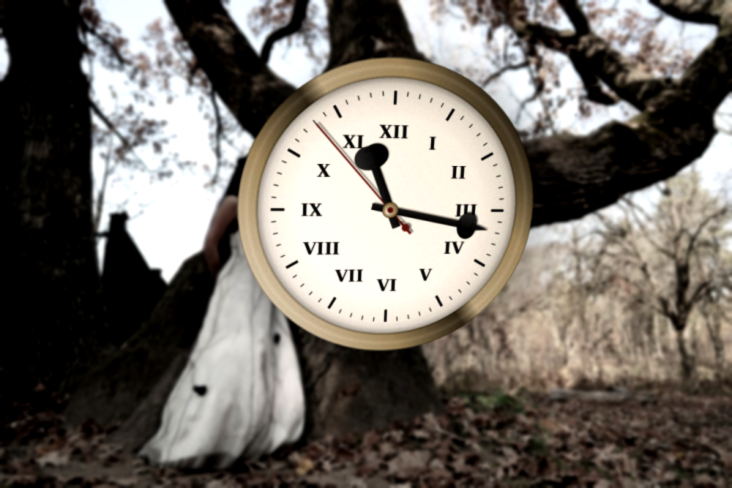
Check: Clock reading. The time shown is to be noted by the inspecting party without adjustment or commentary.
11:16:53
